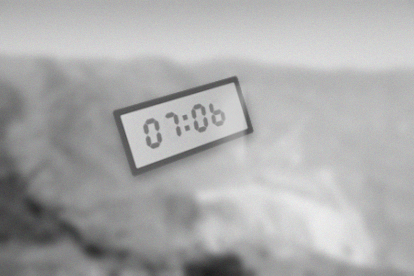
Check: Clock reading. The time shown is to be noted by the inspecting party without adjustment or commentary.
7:06
